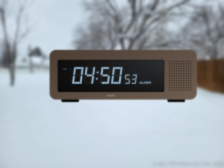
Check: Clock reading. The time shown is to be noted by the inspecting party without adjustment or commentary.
4:50:53
